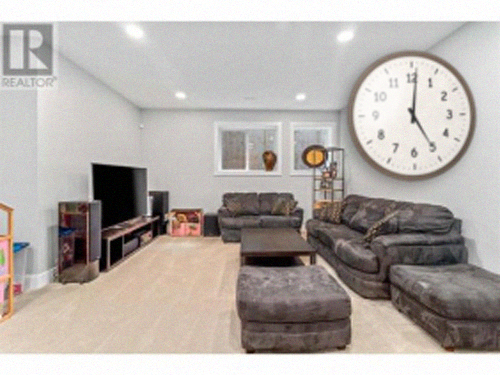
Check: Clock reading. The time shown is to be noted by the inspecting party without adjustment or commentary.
5:01
